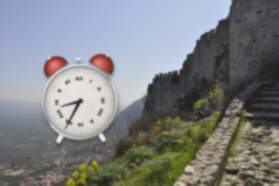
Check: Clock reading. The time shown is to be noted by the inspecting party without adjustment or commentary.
8:35
